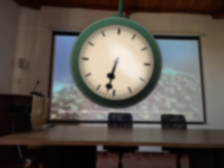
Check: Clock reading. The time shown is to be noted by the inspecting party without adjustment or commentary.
6:32
